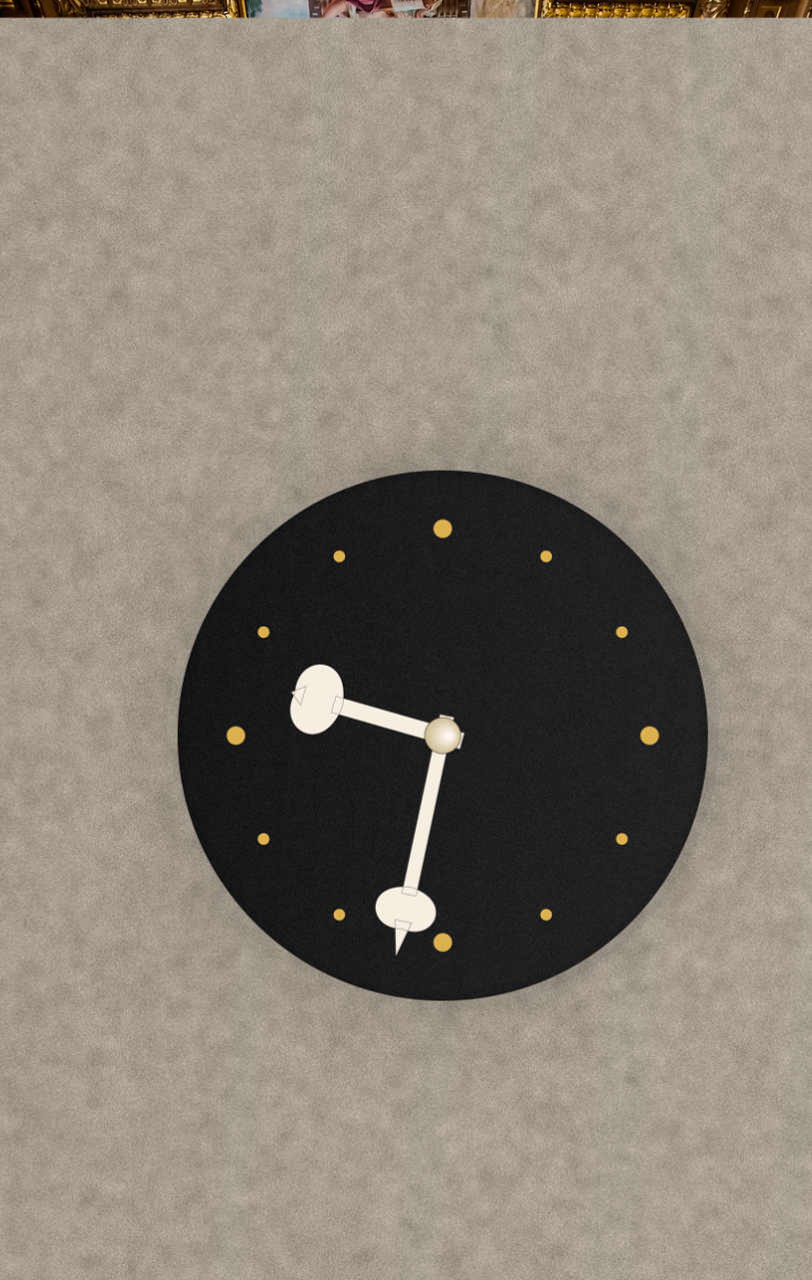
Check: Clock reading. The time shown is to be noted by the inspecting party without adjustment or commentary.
9:32
